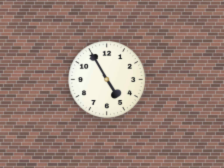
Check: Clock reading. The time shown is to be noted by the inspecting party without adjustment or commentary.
4:55
